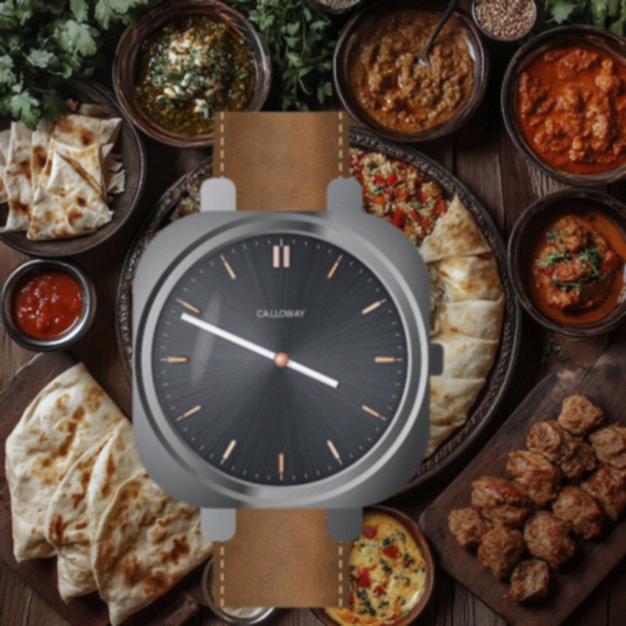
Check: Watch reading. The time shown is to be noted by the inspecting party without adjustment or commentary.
3:49
